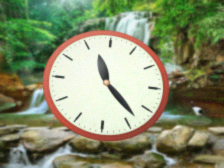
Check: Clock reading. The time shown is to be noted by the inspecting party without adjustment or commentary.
11:23
